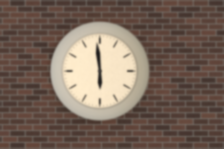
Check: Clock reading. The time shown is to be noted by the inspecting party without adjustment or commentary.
5:59
